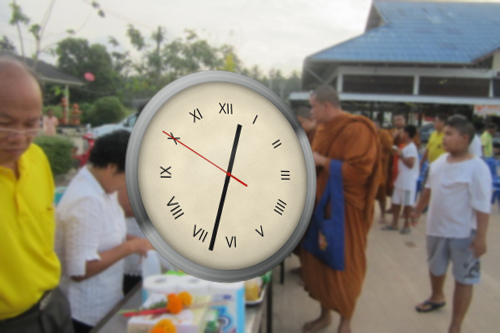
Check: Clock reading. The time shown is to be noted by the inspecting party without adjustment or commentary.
12:32:50
